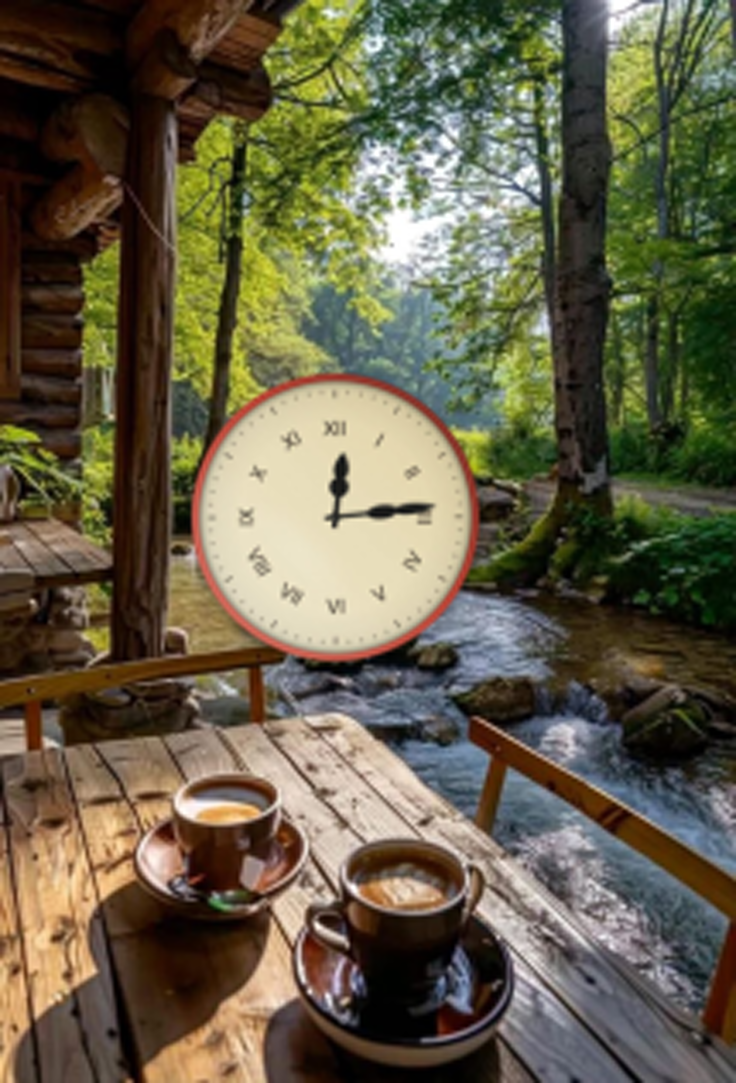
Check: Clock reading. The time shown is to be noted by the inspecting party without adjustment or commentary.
12:14
